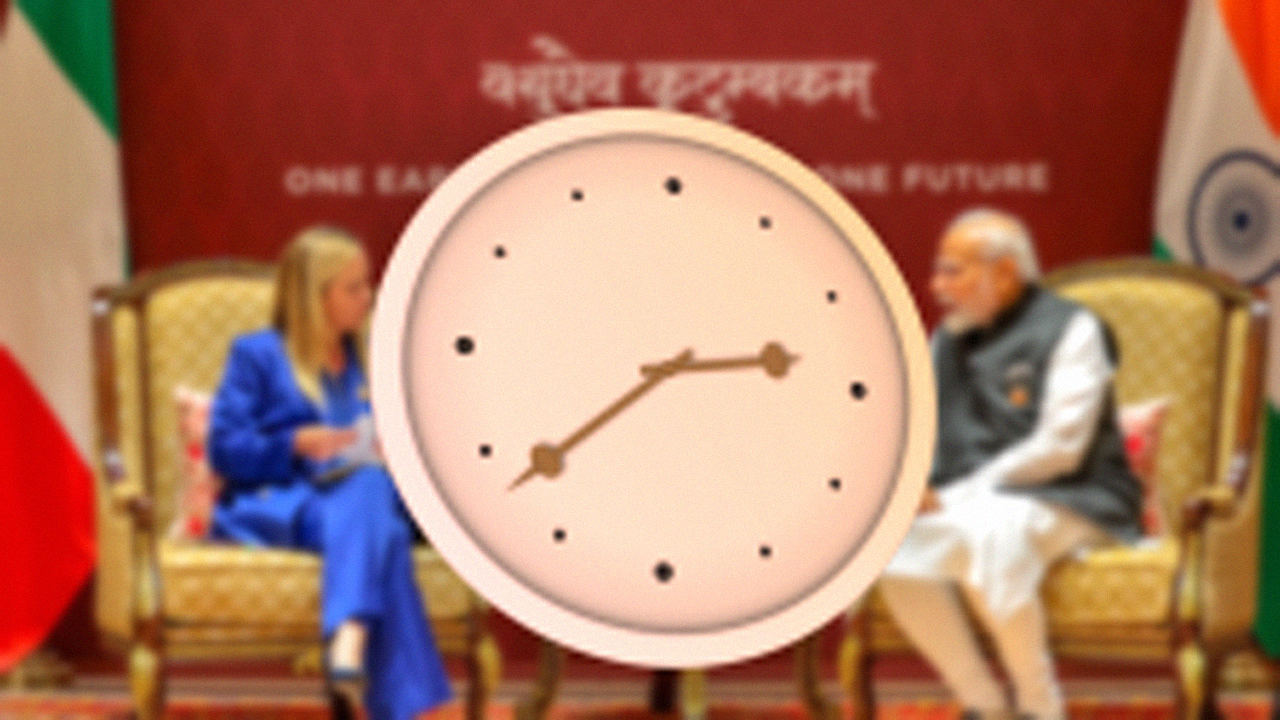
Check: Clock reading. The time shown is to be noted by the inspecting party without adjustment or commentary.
2:38
